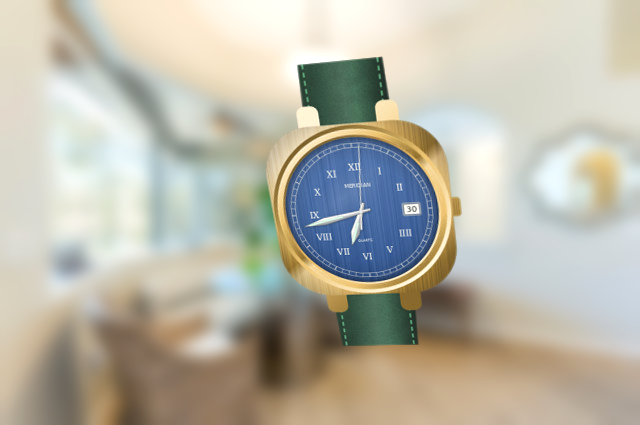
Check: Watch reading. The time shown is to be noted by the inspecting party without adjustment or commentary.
6:43:01
